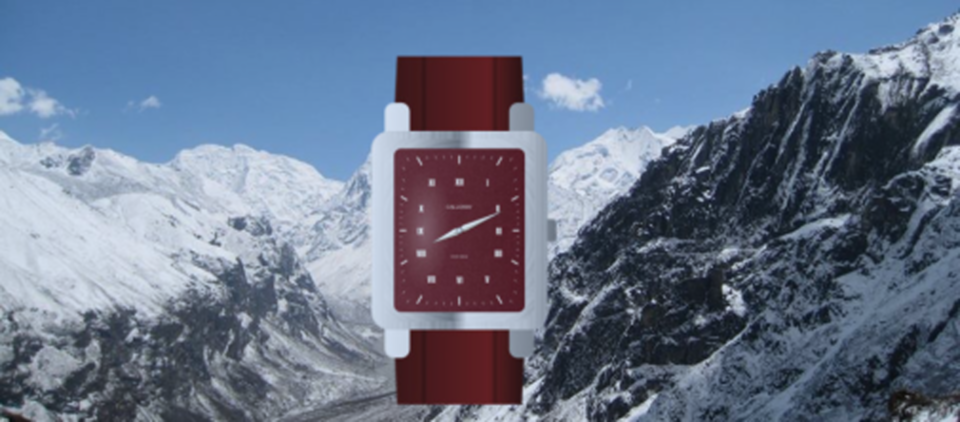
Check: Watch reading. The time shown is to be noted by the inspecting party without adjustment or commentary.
8:11
